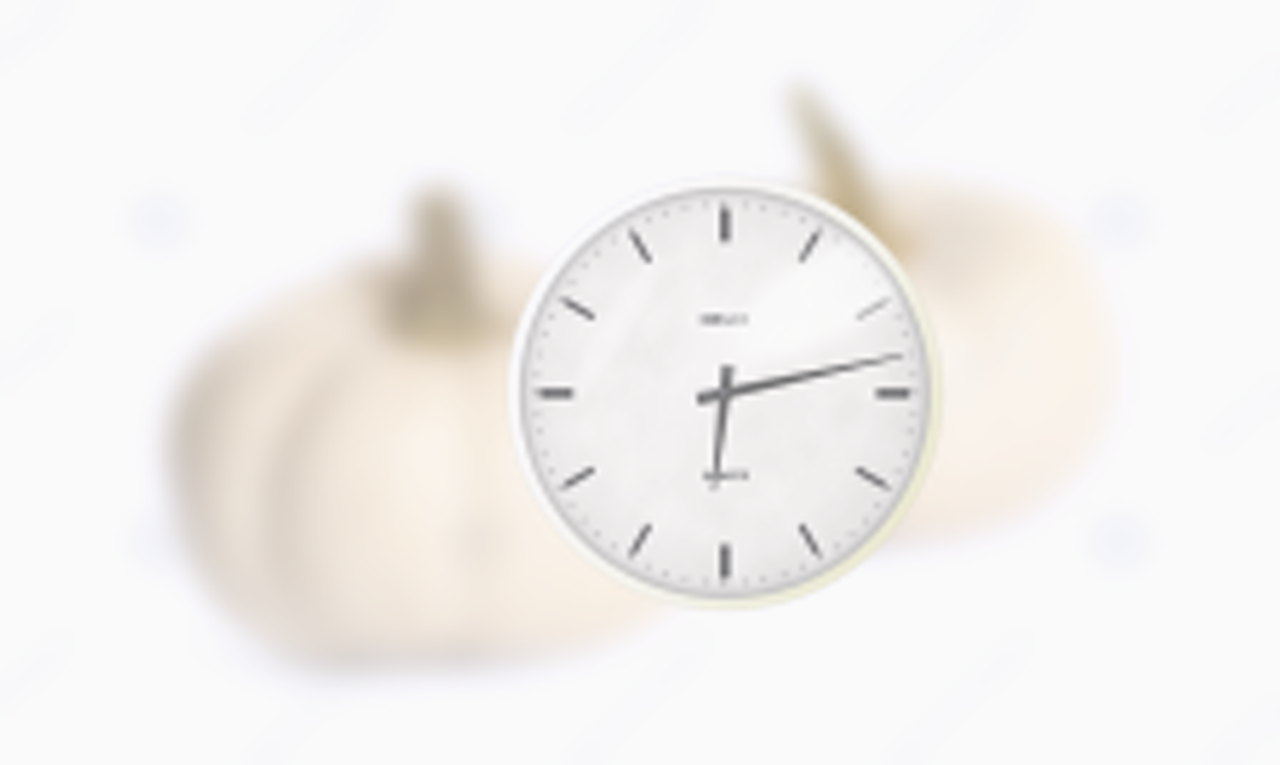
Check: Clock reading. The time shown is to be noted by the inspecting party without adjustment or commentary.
6:13
